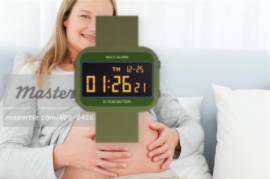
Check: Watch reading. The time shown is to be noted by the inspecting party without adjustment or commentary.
1:26:21
